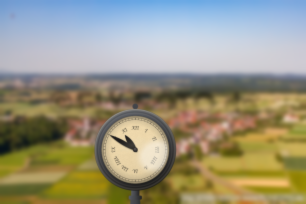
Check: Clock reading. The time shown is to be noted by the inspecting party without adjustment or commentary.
10:50
